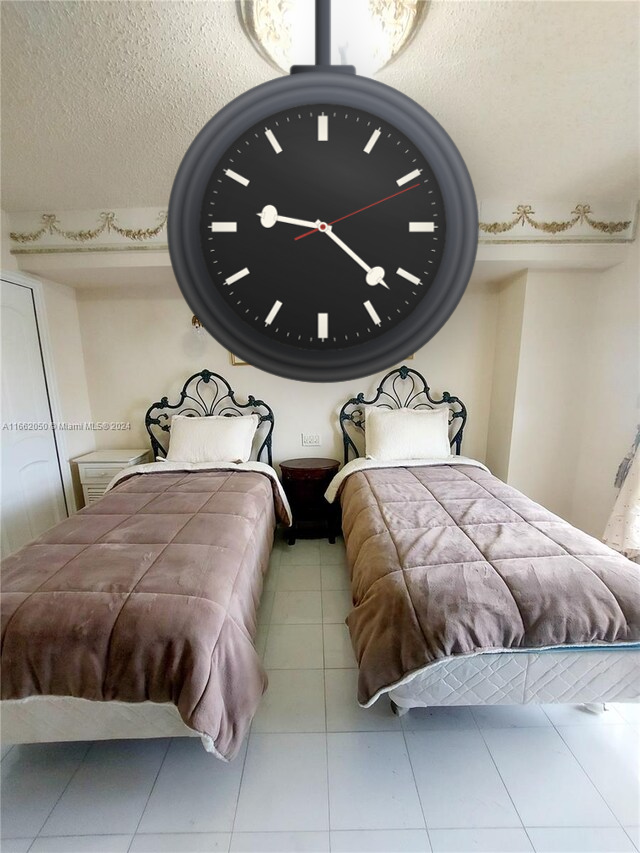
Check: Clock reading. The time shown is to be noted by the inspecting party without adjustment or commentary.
9:22:11
